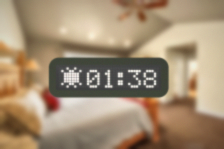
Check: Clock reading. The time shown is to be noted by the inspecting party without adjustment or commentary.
1:38
